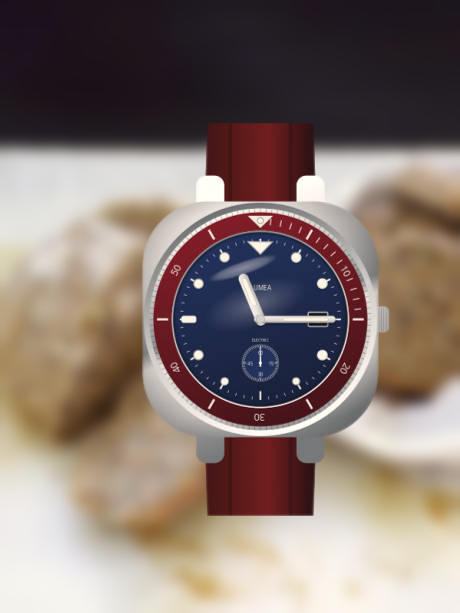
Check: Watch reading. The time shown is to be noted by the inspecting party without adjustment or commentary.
11:15
